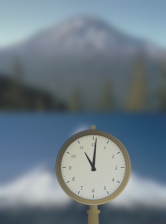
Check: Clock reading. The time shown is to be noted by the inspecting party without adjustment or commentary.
11:01
